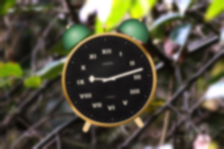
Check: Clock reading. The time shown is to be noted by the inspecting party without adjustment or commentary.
9:13
